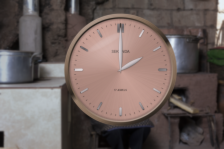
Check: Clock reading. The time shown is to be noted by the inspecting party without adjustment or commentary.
2:00
